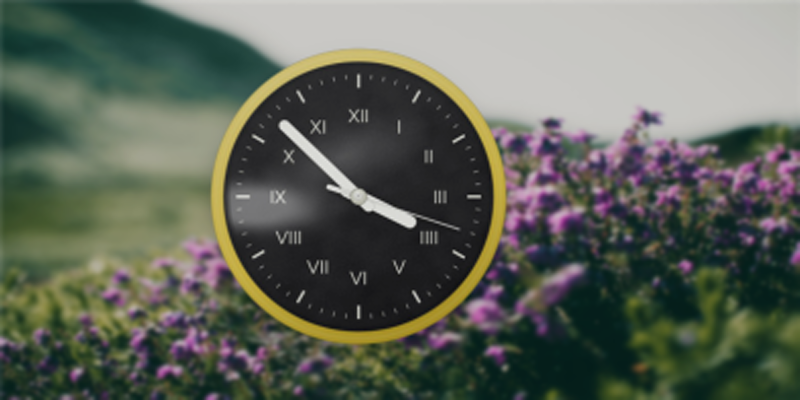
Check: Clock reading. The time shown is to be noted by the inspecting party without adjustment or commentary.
3:52:18
